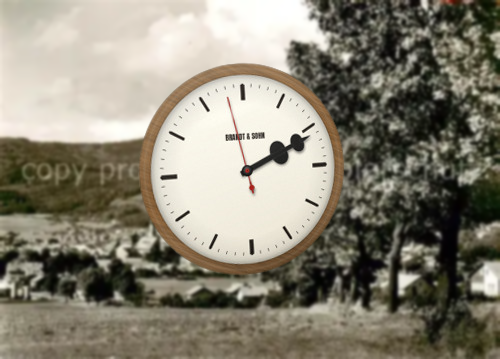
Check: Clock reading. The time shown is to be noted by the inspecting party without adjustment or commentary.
2:10:58
